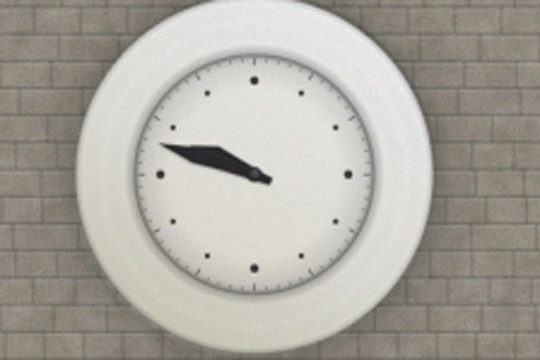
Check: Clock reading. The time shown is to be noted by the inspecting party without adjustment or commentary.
9:48
